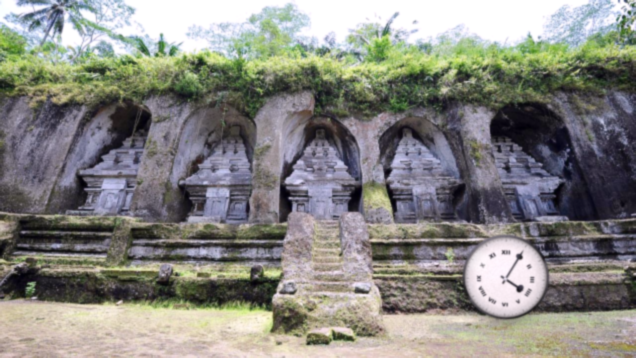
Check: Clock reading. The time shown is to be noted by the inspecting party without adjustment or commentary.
4:05
